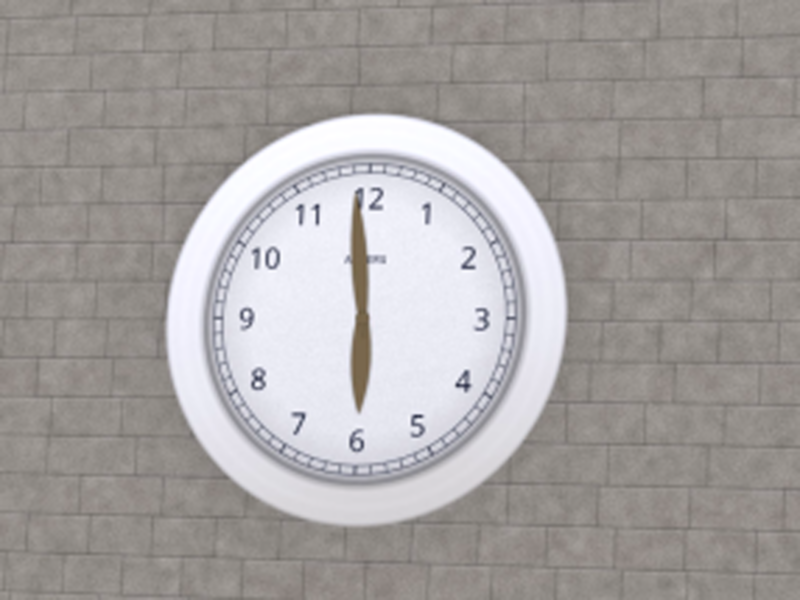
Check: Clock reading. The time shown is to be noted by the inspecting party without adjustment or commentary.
5:59
